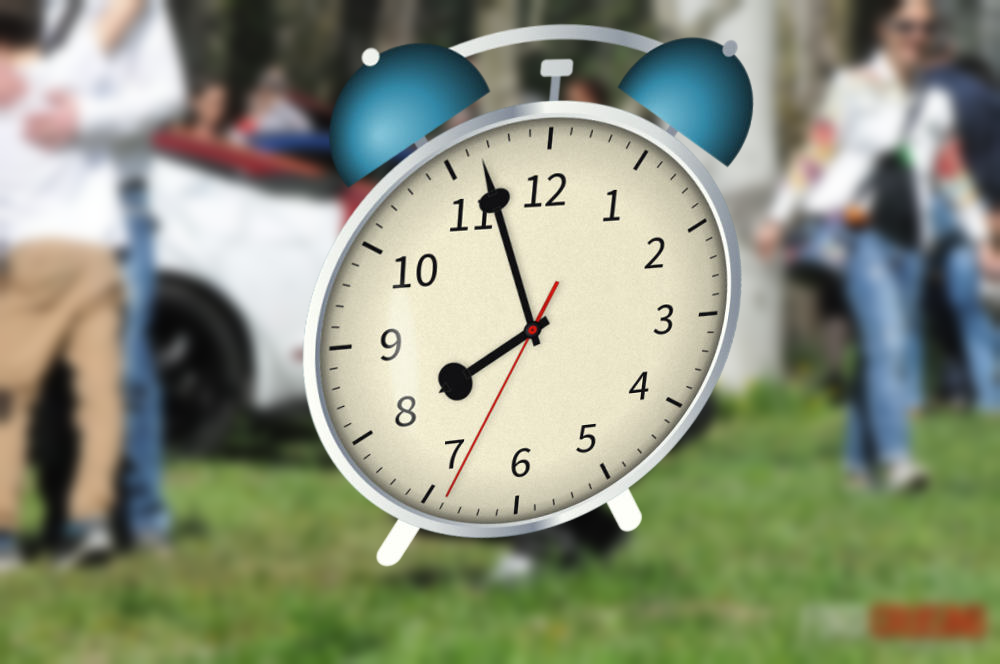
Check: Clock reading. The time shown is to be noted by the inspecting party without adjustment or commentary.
7:56:34
